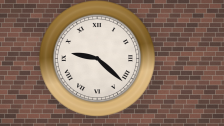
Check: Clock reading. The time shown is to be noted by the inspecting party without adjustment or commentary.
9:22
